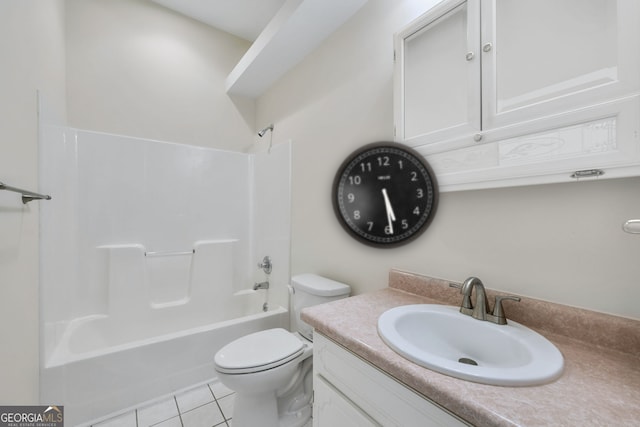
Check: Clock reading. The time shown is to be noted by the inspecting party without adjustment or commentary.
5:29
